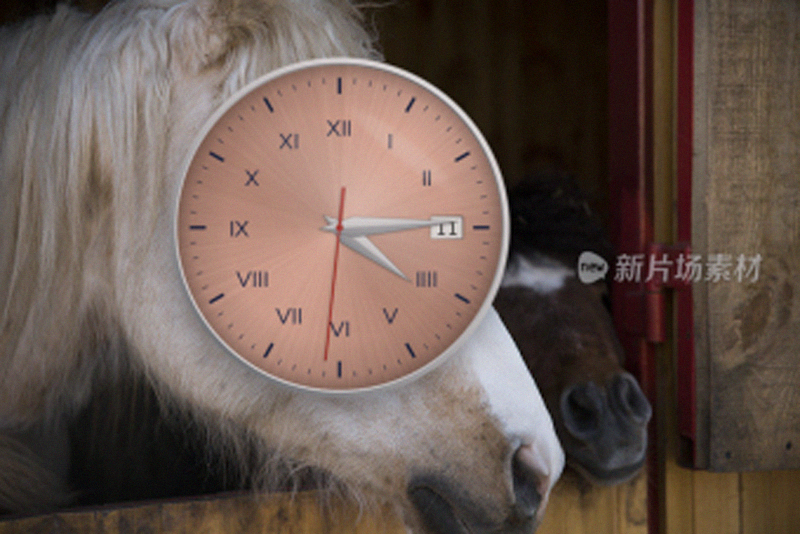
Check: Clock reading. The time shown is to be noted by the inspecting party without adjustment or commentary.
4:14:31
